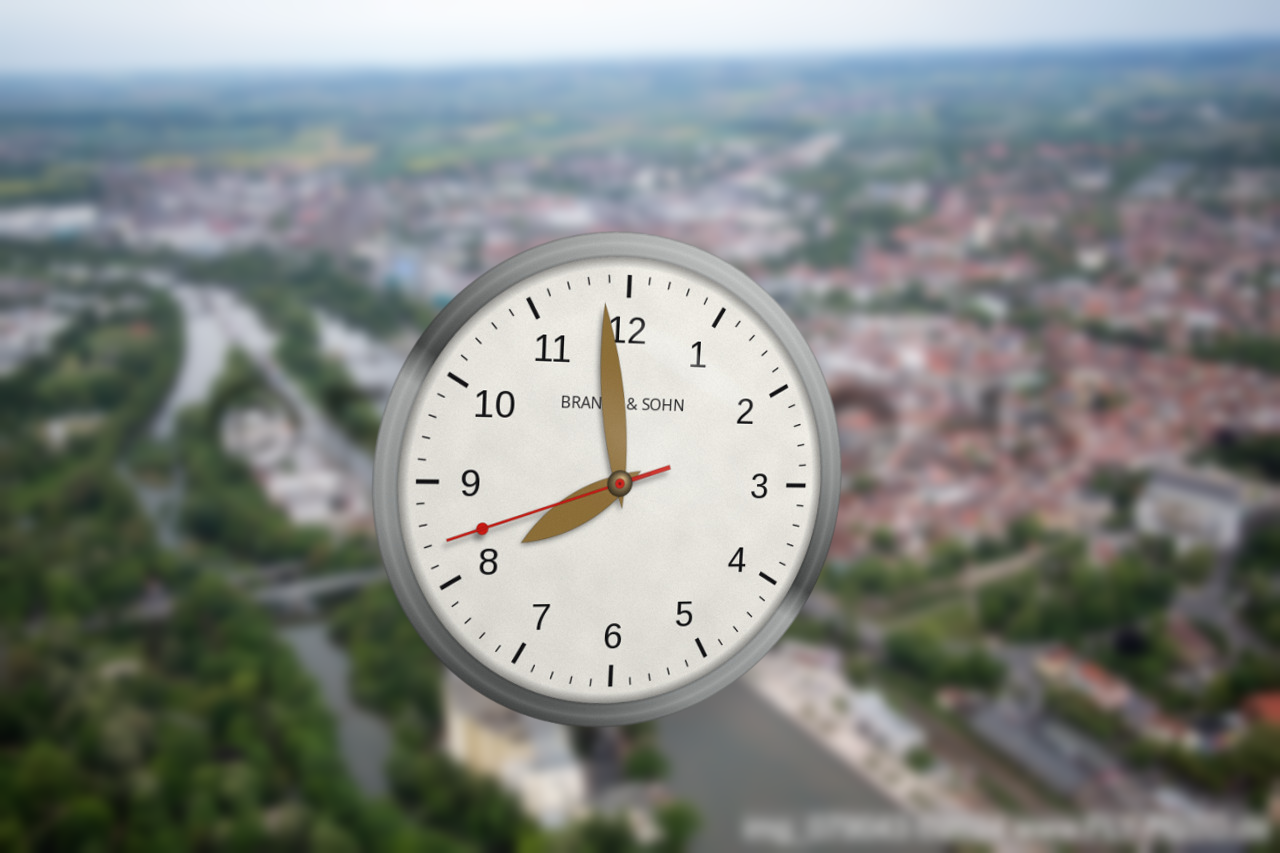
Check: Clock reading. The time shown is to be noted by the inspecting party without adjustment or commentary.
7:58:42
